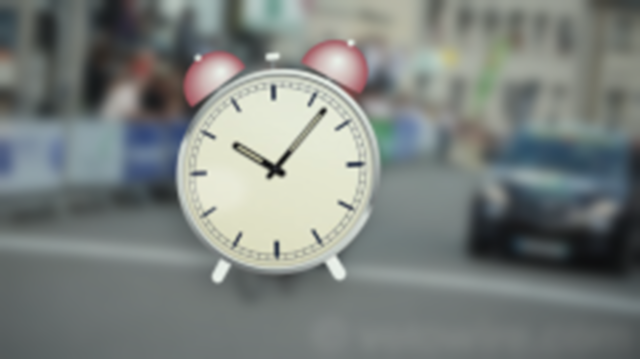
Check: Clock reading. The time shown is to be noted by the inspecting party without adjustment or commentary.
10:07
